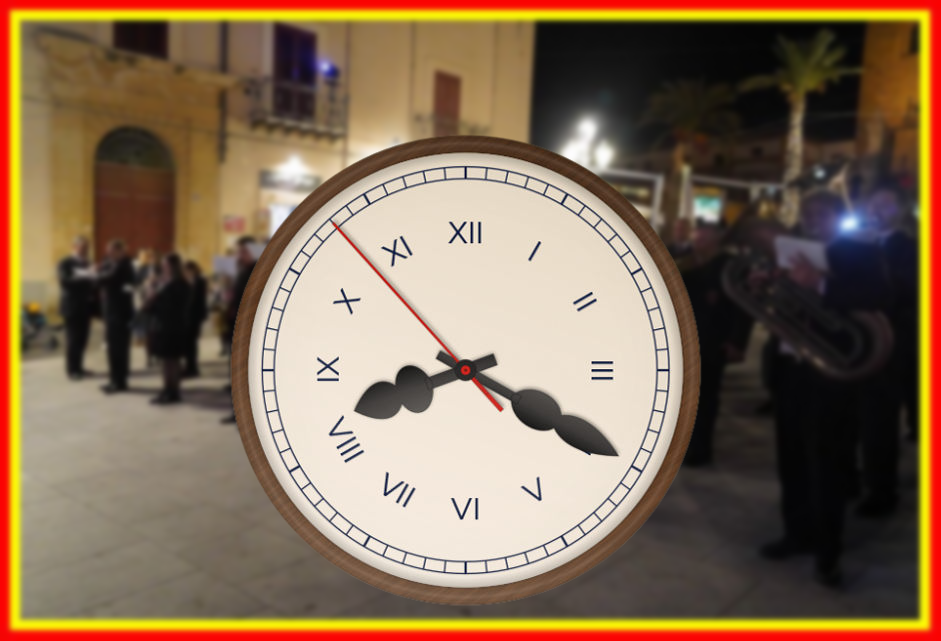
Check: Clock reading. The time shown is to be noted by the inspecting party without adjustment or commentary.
8:19:53
